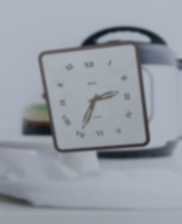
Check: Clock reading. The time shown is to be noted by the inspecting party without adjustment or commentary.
2:35
